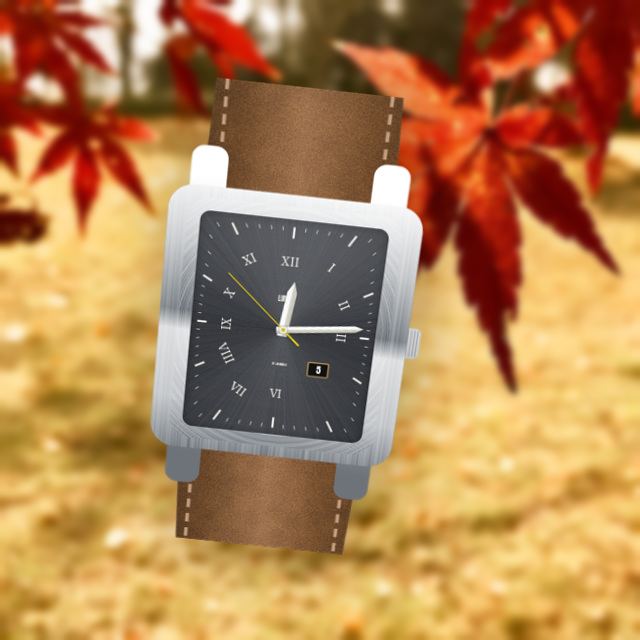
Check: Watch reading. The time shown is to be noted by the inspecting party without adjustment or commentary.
12:13:52
